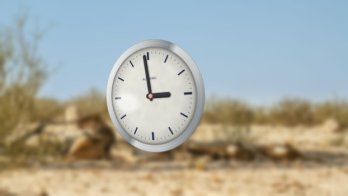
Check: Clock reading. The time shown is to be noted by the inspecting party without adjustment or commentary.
2:59
